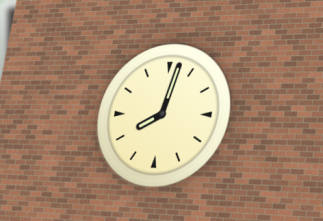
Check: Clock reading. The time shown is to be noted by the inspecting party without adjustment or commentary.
8:02
